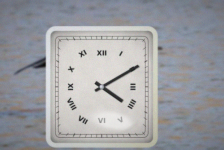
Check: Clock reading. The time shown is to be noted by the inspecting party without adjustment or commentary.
4:10
